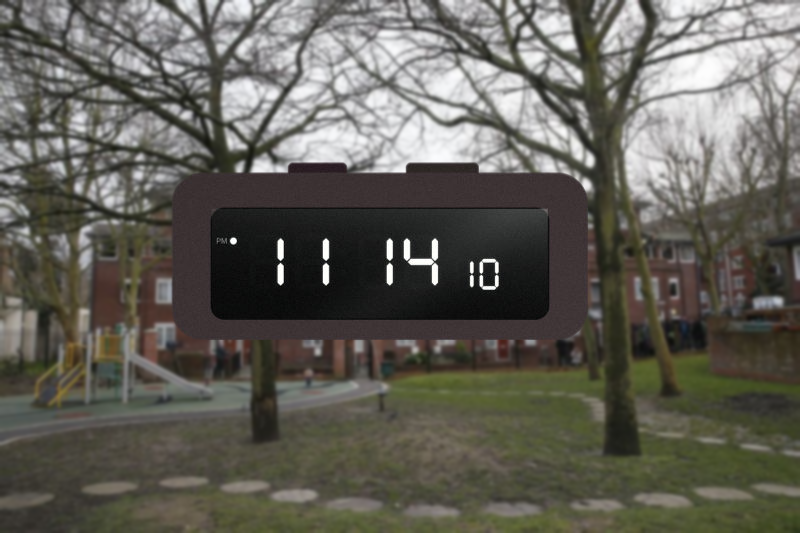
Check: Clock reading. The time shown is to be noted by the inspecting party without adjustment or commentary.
11:14:10
